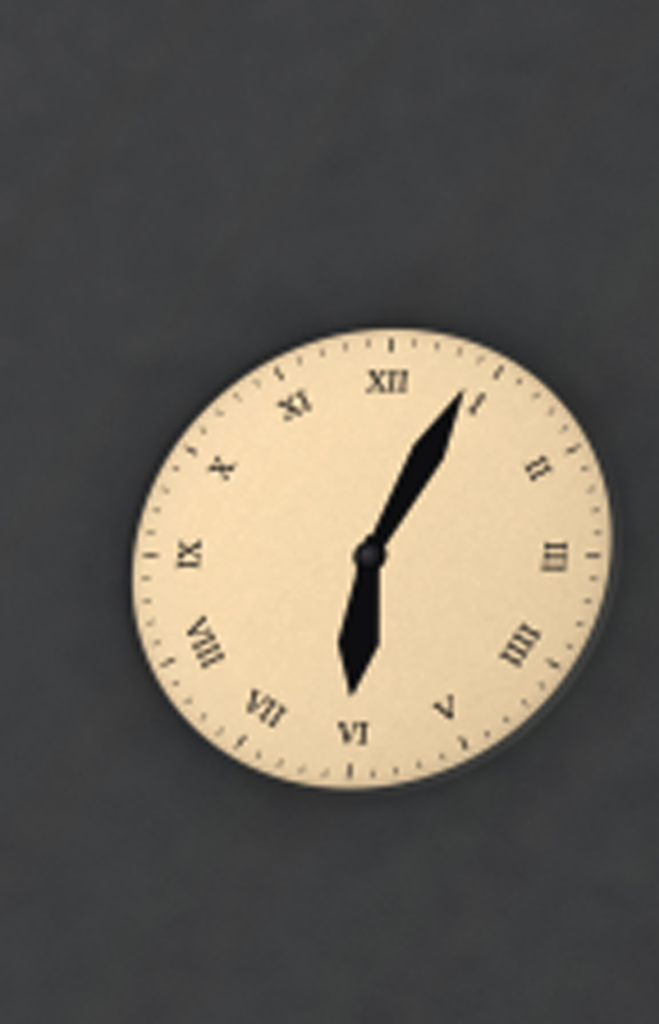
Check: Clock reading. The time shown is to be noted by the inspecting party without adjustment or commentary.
6:04
